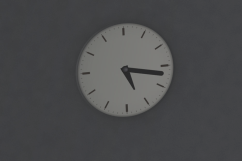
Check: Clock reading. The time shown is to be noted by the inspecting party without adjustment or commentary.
5:17
